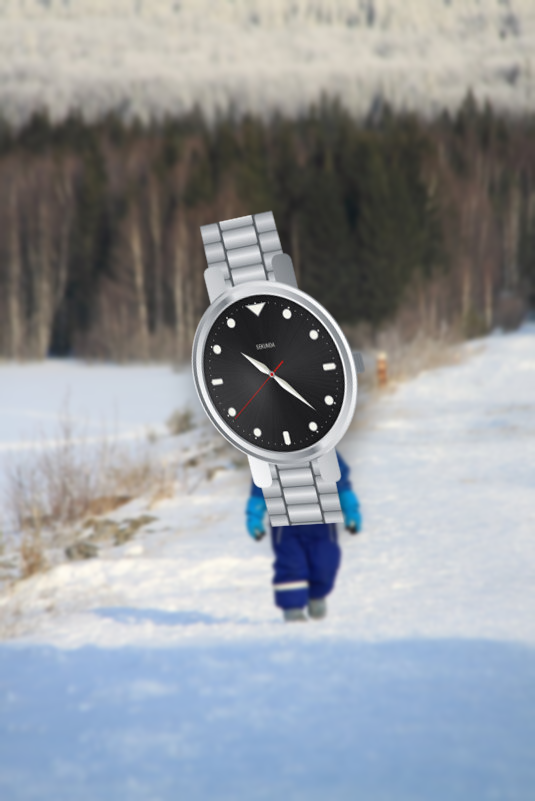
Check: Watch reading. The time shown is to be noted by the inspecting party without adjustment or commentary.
10:22:39
